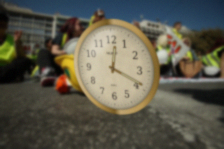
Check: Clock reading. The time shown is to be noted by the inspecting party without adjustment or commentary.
12:19
